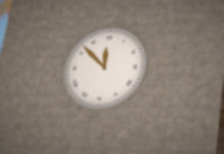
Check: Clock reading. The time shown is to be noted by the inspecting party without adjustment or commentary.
11:52
